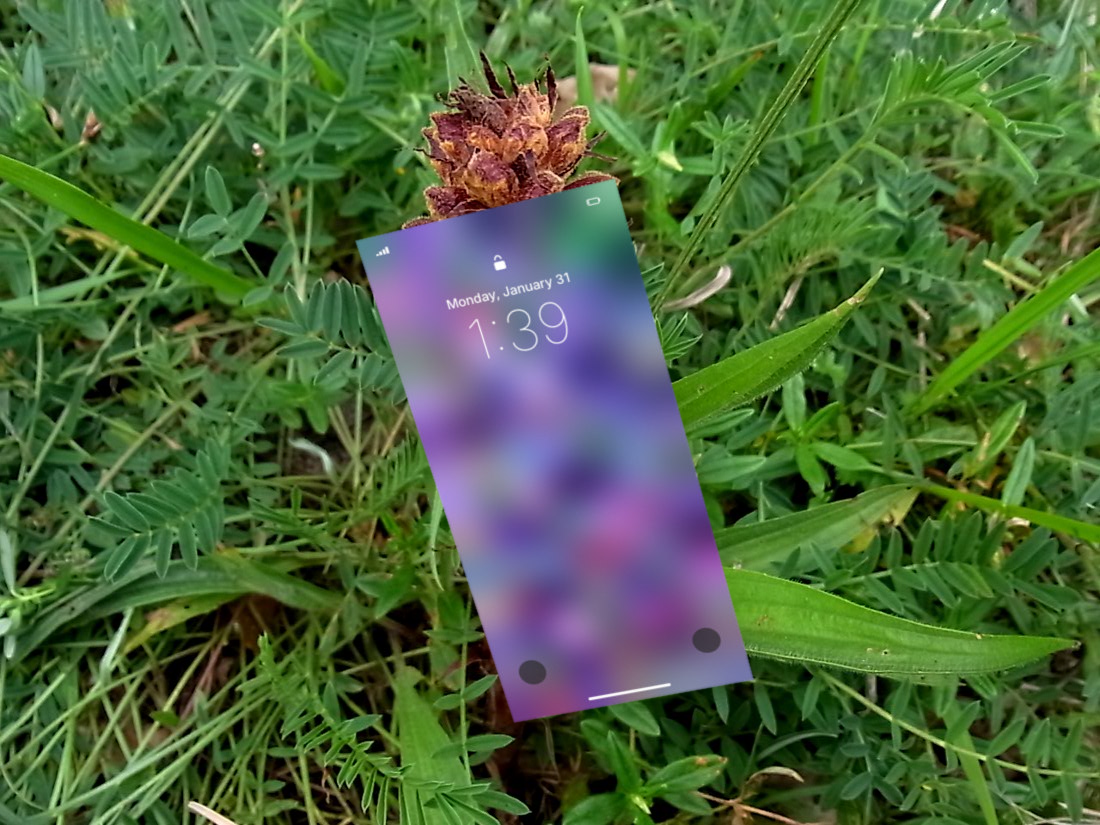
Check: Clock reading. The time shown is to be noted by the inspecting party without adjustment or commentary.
1:39
